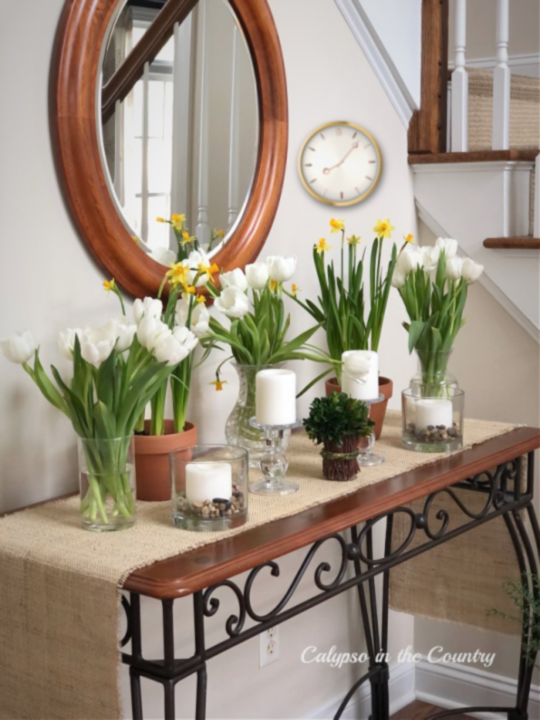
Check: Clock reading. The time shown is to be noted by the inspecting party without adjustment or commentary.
8:07
